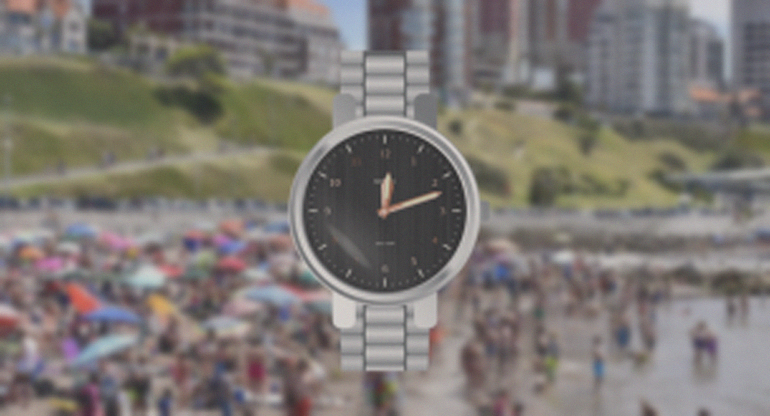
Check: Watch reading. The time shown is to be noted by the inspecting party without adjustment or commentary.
12:12
